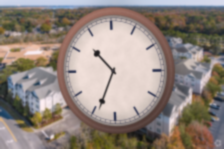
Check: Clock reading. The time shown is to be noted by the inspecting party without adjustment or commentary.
10:34
